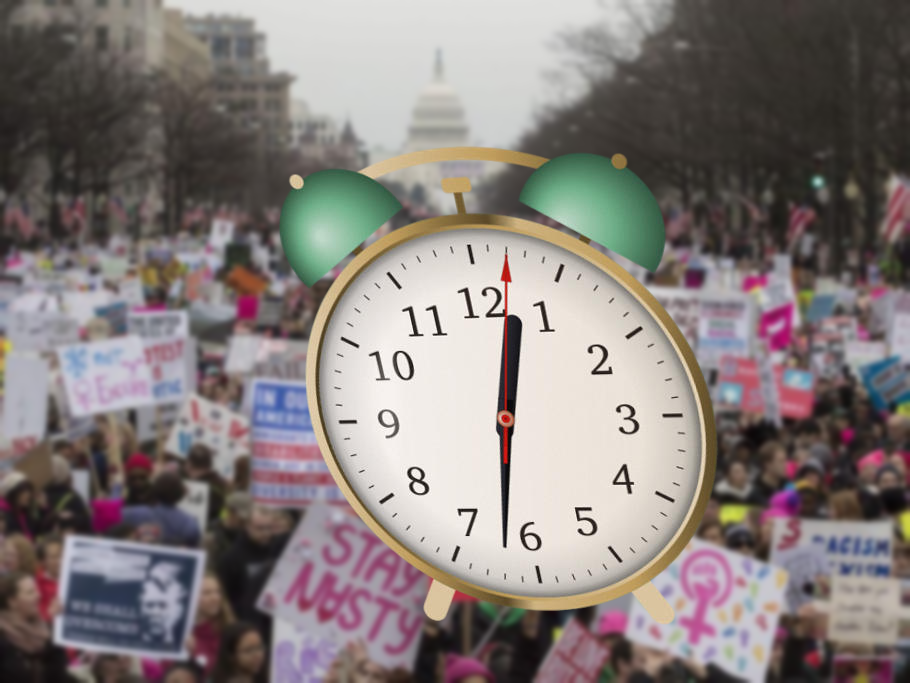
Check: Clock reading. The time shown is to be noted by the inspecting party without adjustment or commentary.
12:32:02
